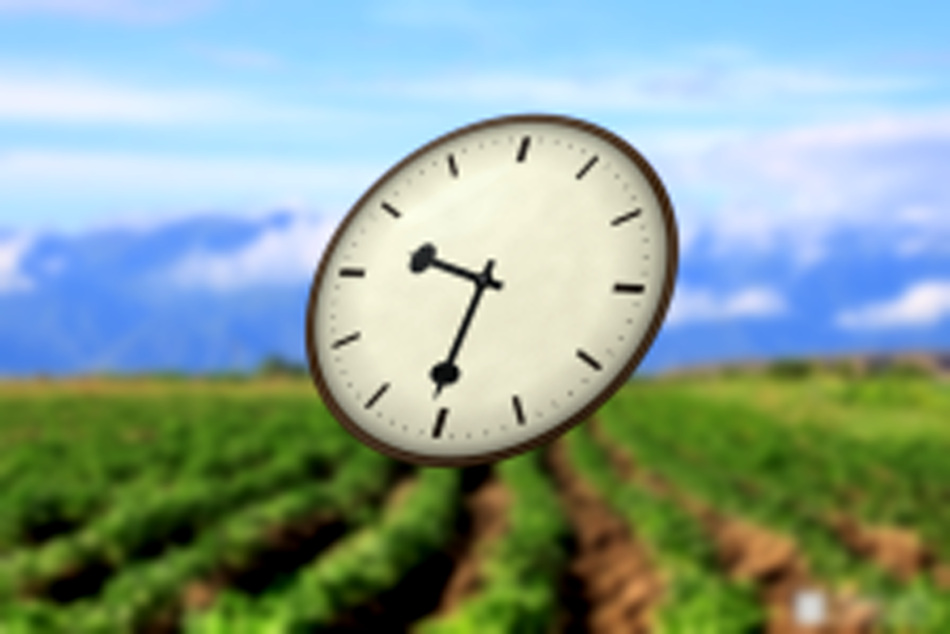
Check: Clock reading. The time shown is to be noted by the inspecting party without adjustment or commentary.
9:31
